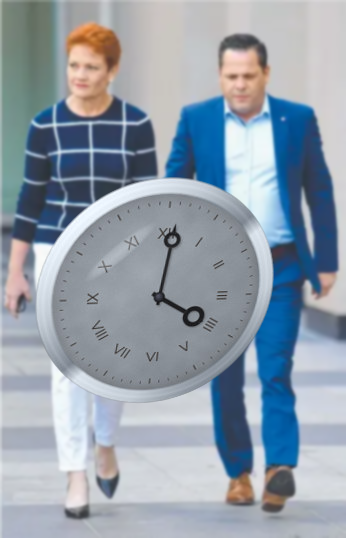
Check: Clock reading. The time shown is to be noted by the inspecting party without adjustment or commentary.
4:01
